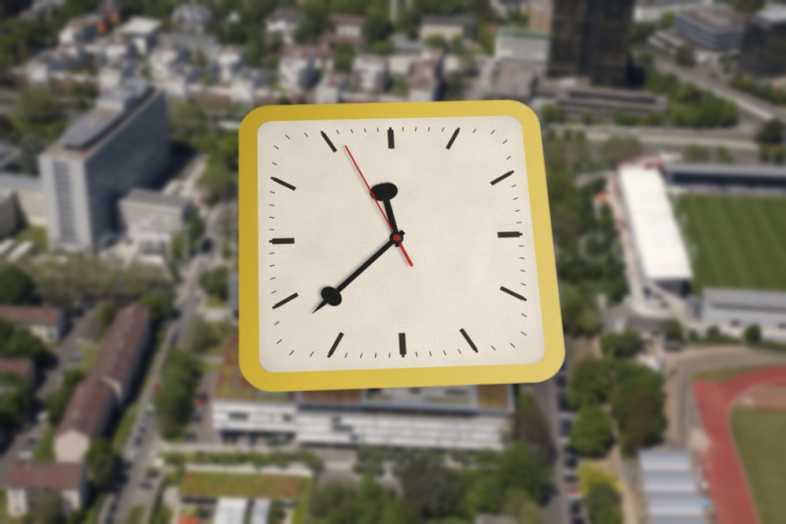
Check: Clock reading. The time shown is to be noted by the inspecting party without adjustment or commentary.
11:37:56
